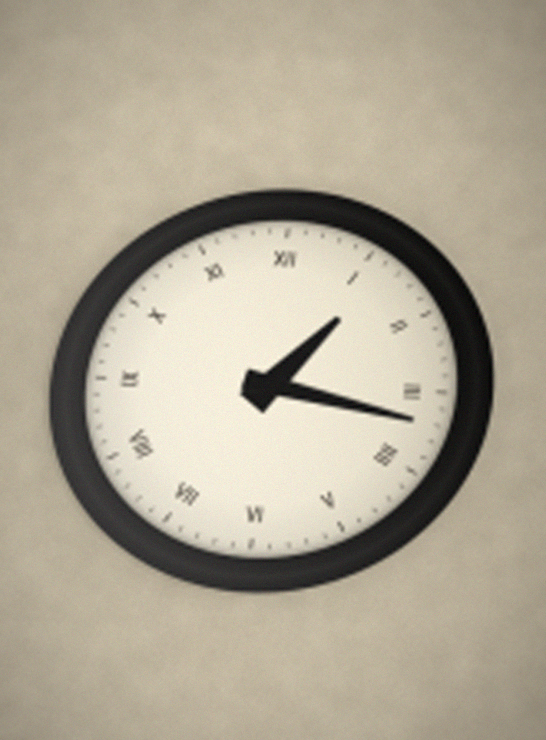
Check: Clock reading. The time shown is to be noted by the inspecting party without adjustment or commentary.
1:17
